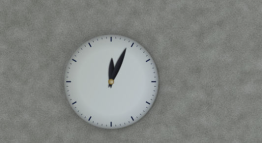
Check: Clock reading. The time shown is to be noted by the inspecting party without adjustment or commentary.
12:04
